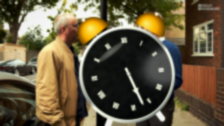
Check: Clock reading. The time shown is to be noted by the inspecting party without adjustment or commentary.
5:27
